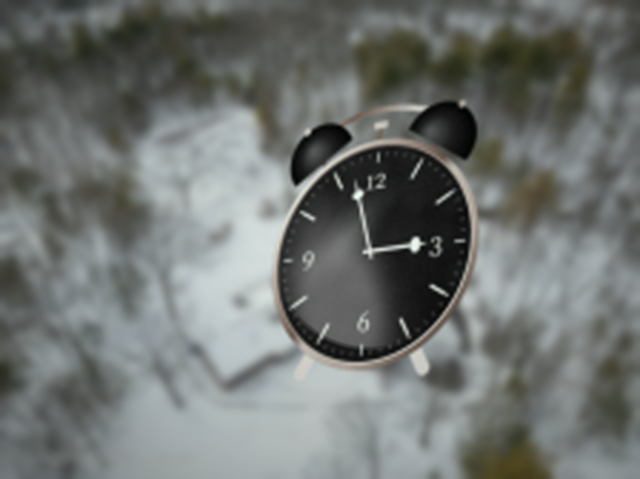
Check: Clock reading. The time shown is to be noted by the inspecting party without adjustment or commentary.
2:57
